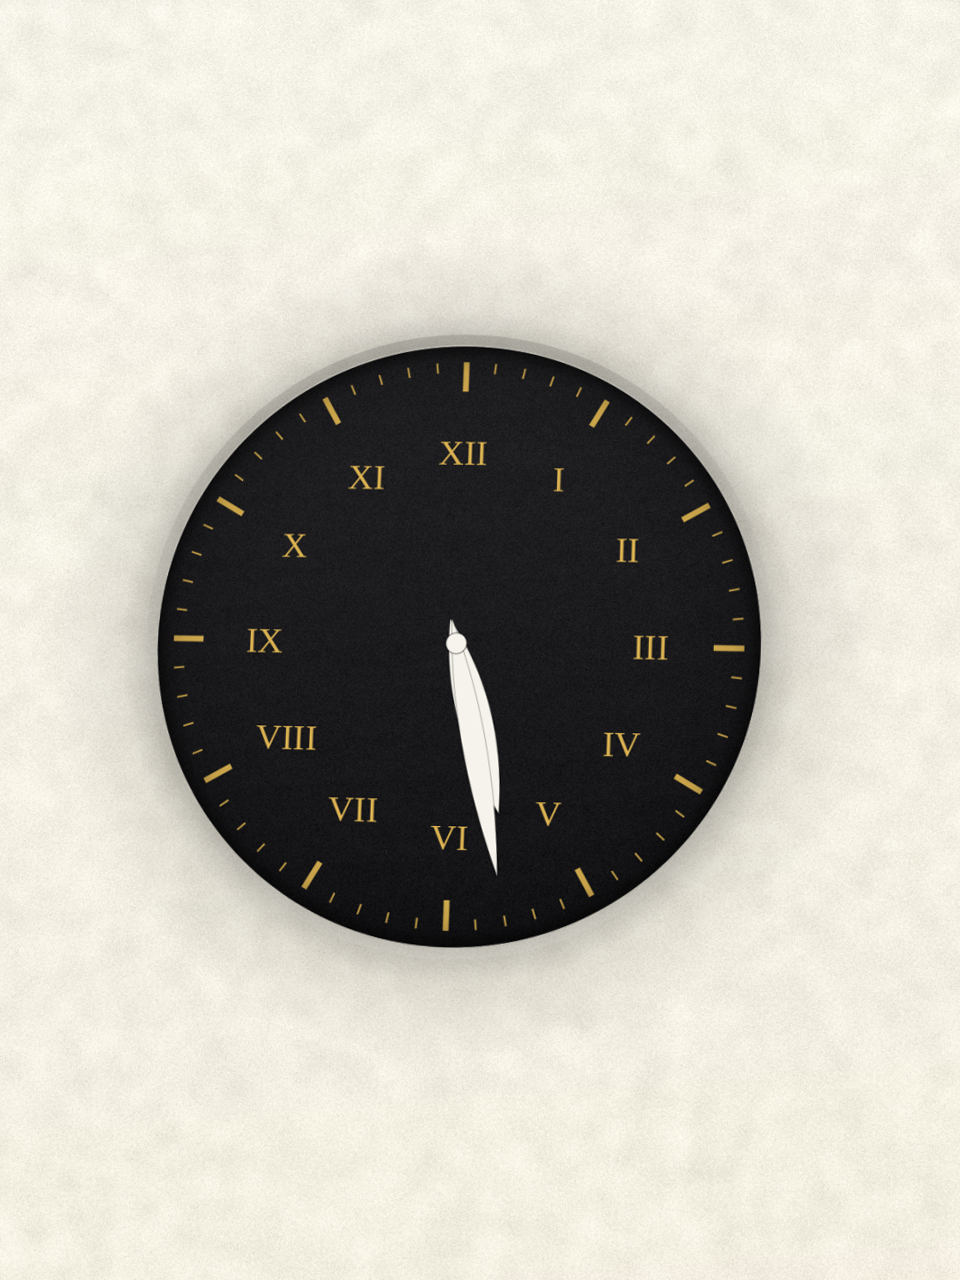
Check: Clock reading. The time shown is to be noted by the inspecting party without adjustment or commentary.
5:28
